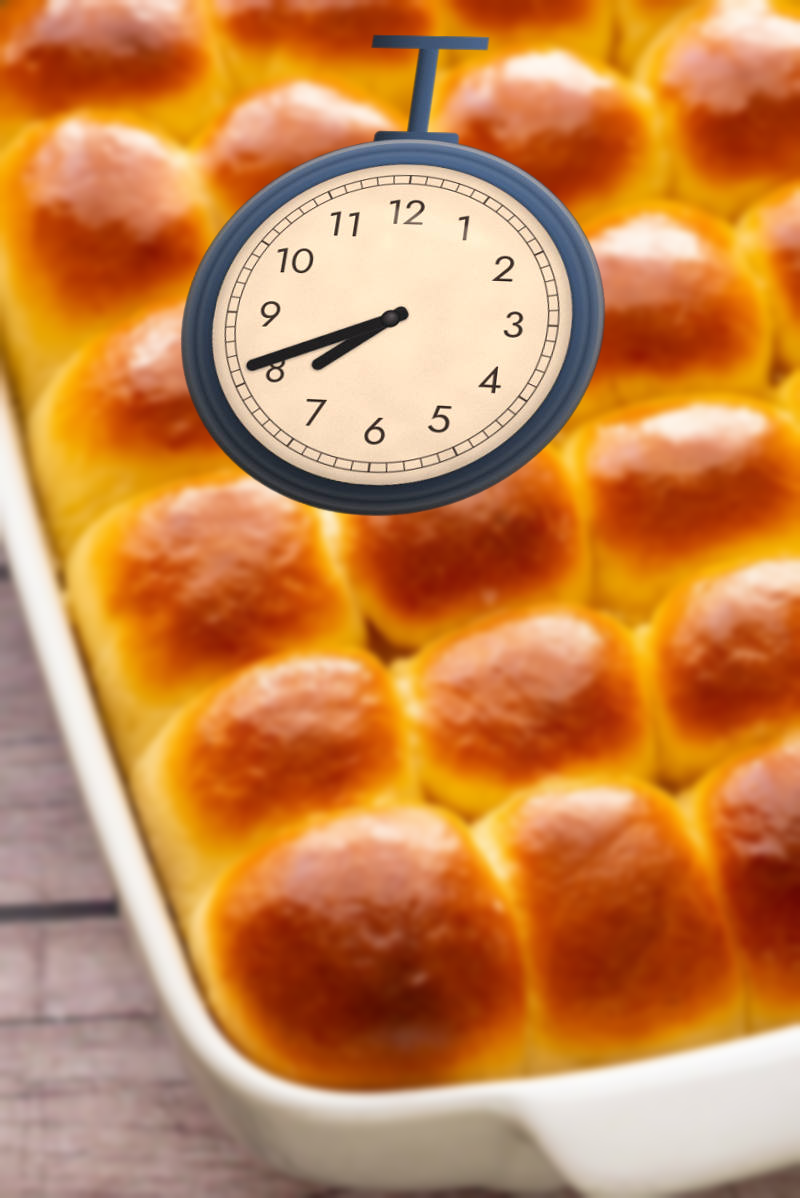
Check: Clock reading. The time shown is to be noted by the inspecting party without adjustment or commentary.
7:41
